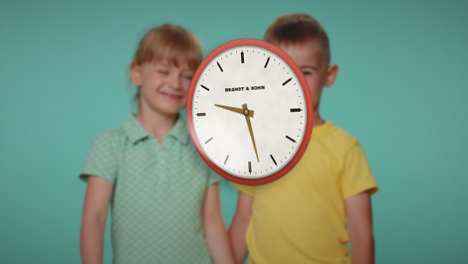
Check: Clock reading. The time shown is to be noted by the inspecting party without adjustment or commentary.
9:28
